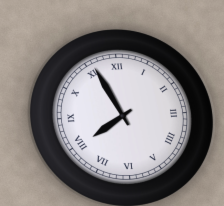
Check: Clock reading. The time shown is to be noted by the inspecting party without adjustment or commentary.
7:56
